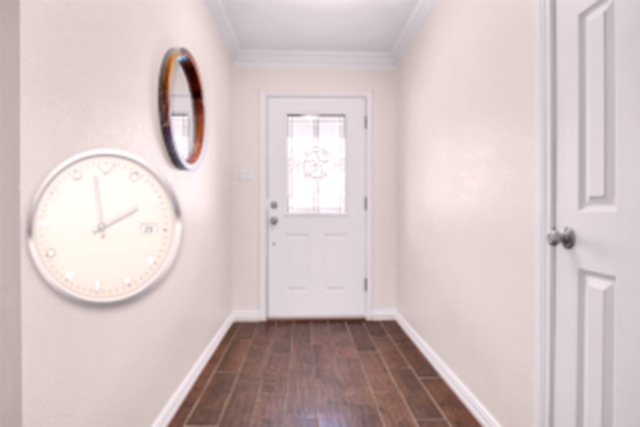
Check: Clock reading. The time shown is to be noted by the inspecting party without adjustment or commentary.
1:58
